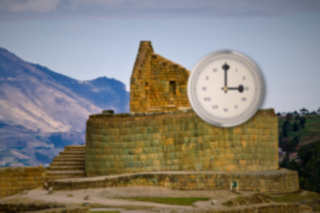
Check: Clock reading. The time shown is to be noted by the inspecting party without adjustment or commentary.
3:00
